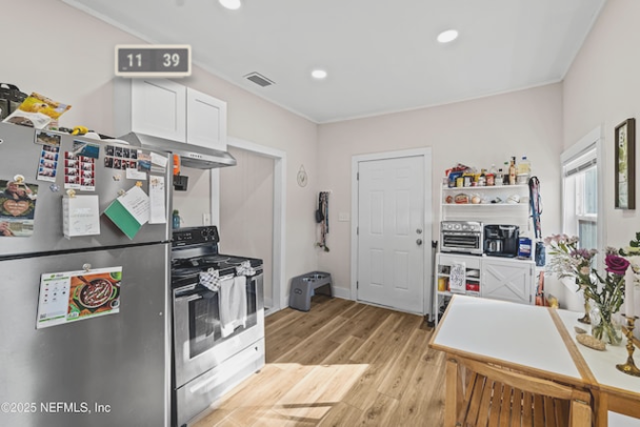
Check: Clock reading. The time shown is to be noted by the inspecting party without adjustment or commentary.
11:39
